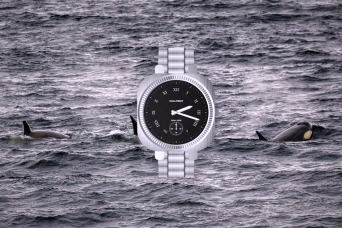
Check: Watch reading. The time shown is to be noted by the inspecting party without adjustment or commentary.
2:18
